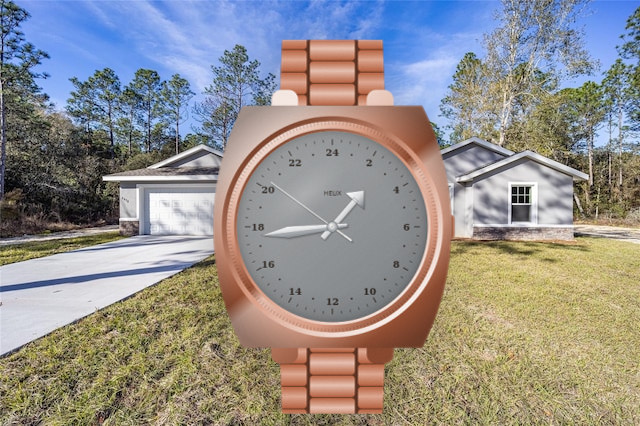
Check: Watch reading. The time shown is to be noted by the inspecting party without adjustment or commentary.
2:43:51
